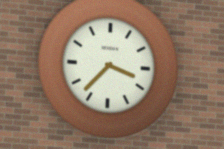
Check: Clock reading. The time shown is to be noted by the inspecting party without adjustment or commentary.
3:37
